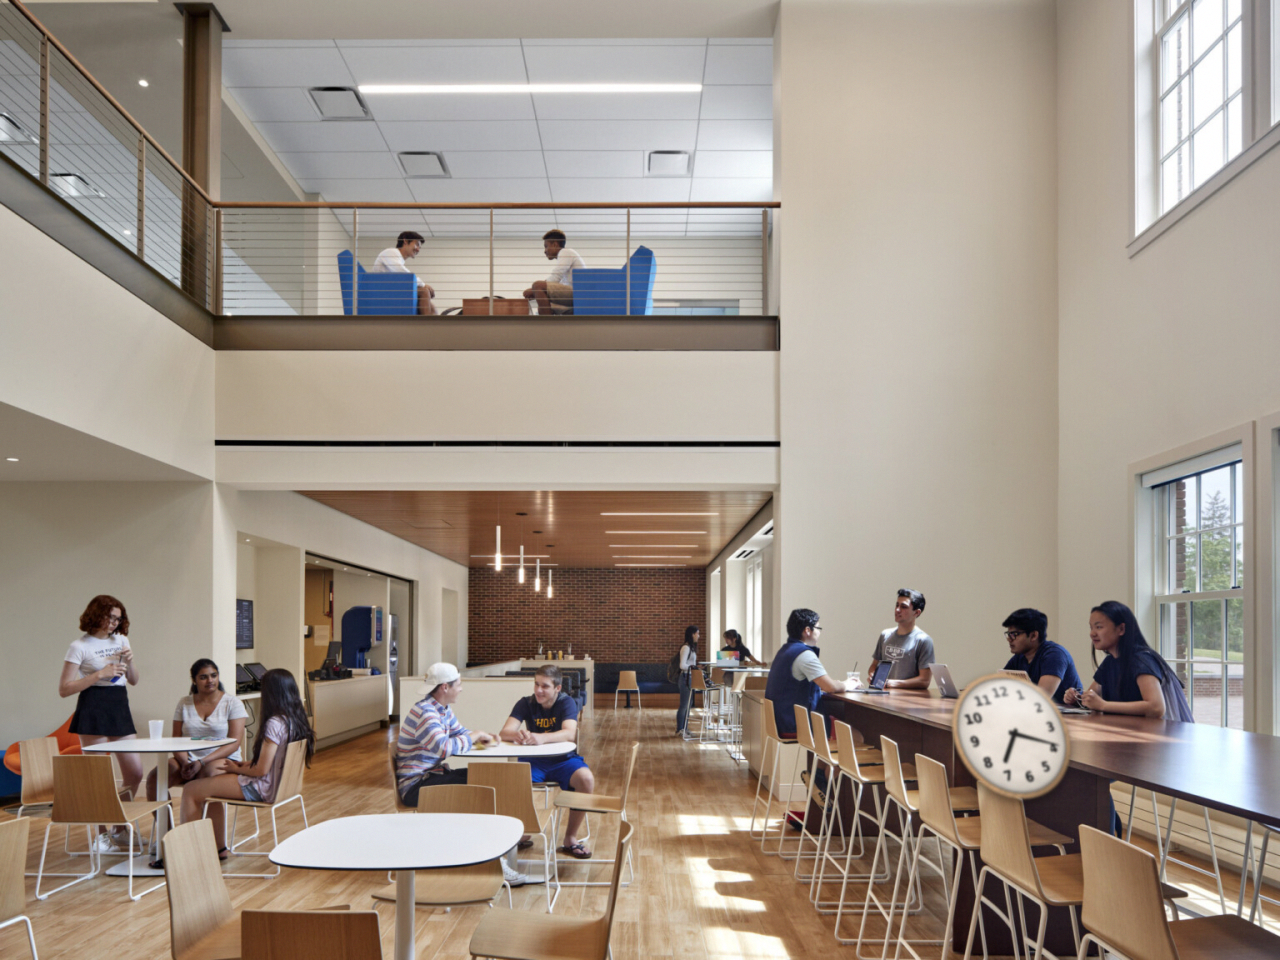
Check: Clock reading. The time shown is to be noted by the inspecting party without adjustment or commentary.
7:19
